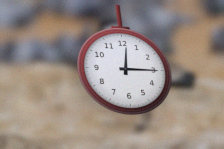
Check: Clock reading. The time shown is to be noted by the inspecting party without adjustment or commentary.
12:15
